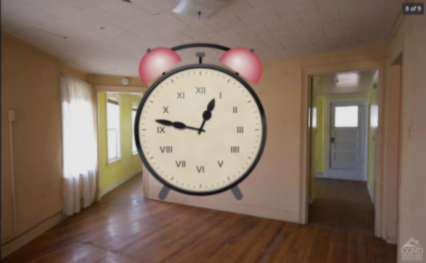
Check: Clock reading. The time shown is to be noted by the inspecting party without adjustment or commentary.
12:47
